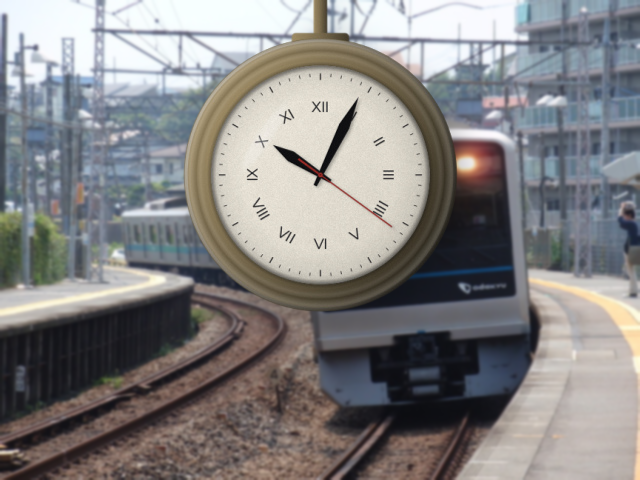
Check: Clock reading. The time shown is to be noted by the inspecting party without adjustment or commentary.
10:04:21
